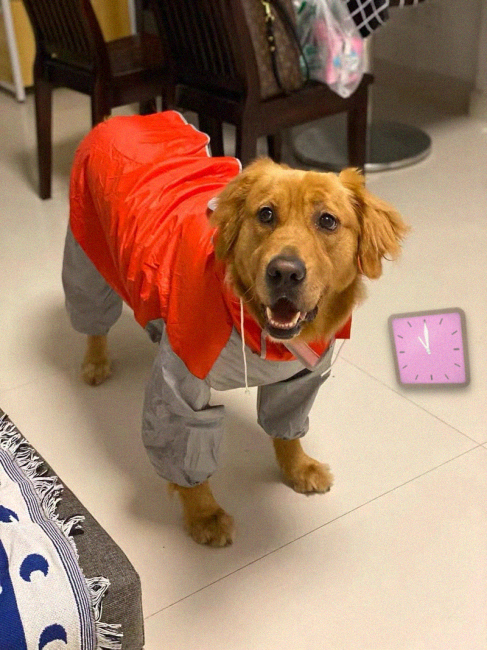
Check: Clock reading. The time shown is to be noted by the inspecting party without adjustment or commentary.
11:00
